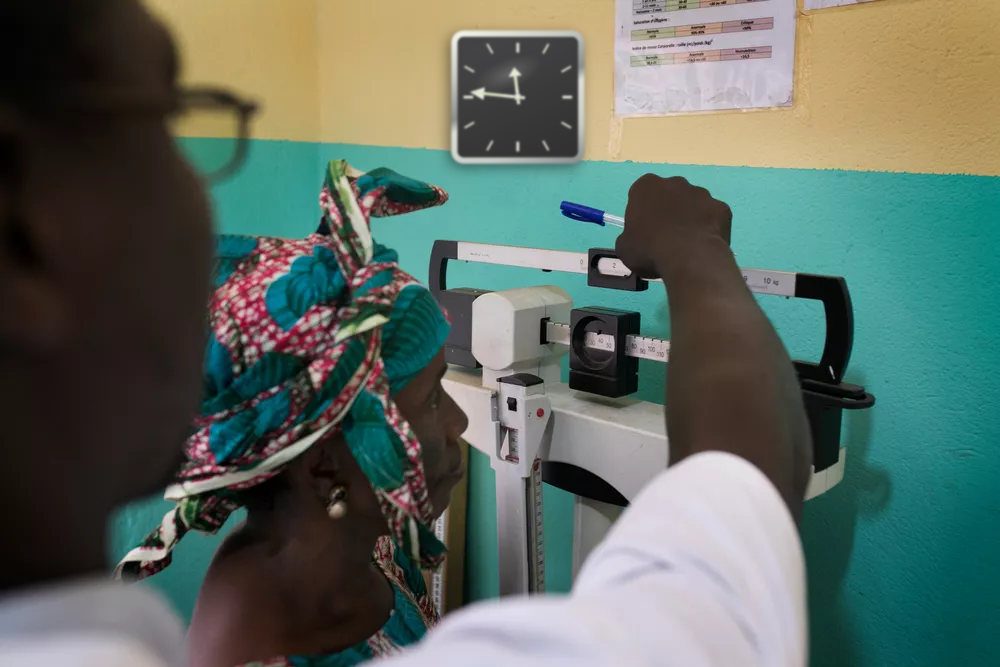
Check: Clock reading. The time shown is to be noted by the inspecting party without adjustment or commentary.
11:46
